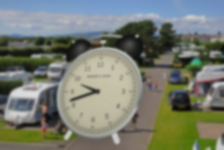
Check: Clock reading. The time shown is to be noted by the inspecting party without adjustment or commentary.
9:42
